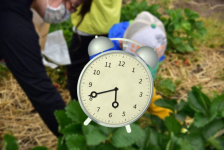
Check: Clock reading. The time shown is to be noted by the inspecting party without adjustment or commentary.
5:41
